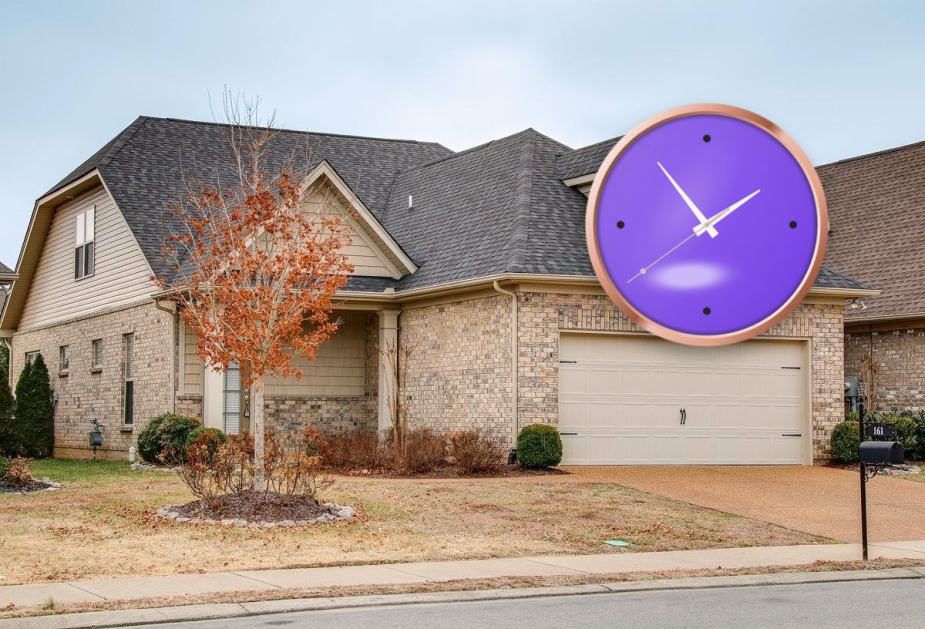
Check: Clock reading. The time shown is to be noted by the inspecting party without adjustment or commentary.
1:53:39
